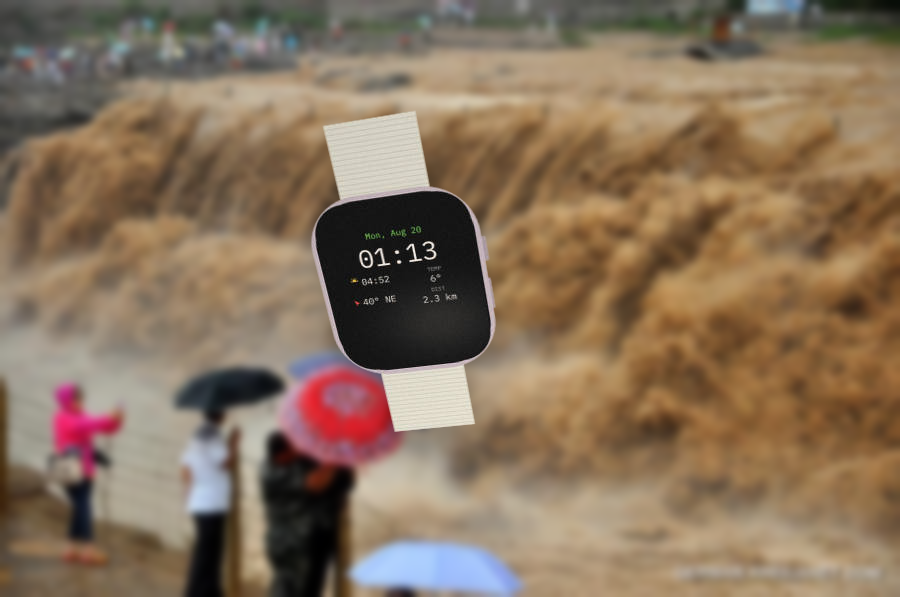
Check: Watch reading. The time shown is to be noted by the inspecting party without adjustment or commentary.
1:13
